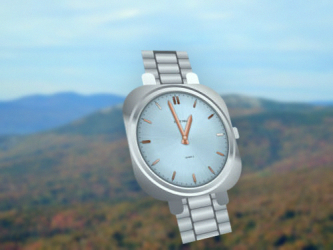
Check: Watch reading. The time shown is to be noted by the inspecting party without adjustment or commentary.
12:58
